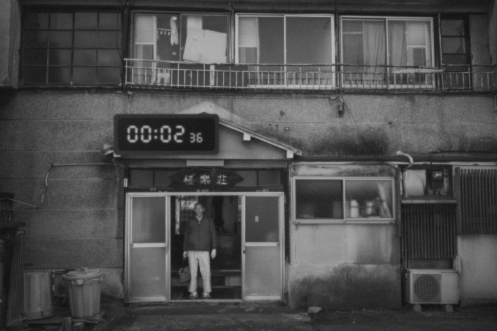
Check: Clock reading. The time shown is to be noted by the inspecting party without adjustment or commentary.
0:02:36
